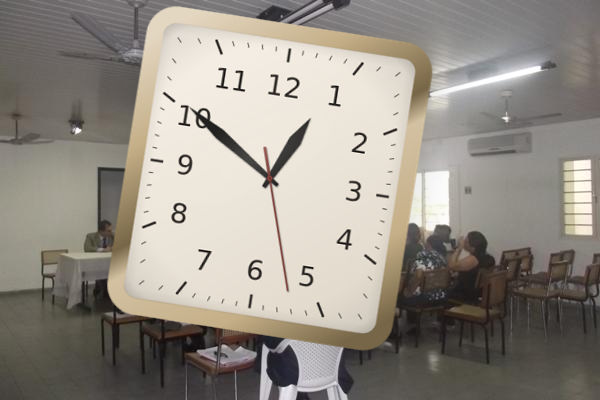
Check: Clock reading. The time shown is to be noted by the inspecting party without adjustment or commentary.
12:50:27
